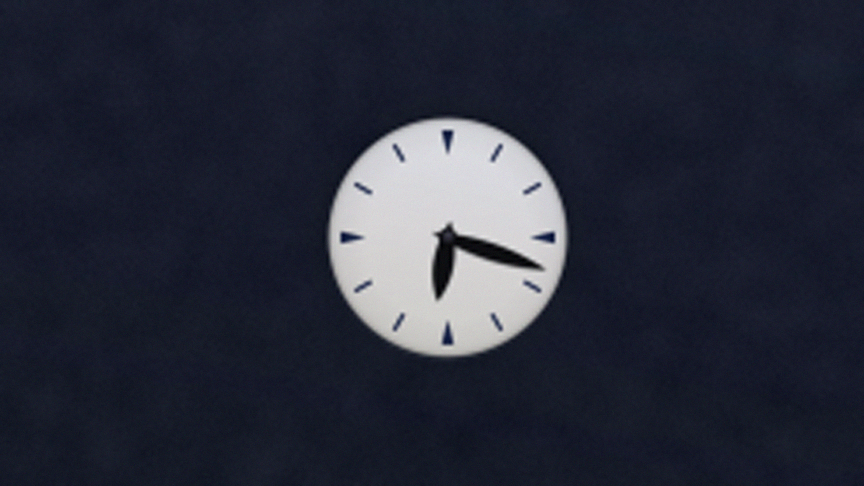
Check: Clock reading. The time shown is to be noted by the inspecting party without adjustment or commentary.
6:18
